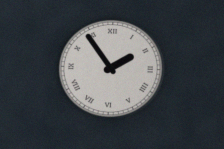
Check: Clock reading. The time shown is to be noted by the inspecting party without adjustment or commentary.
1:54
